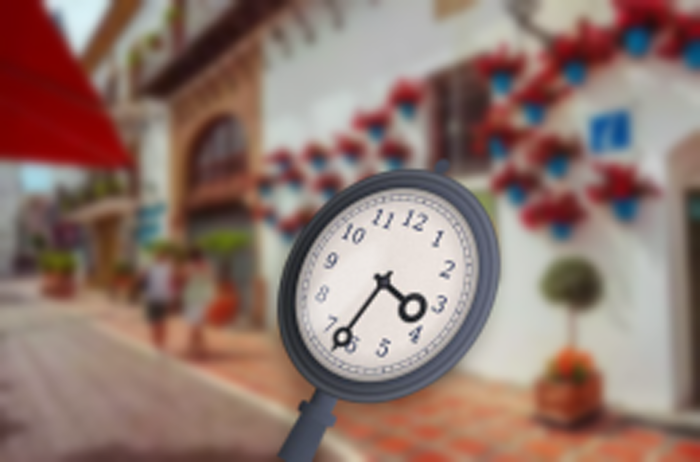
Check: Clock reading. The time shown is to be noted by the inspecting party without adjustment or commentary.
3:32
